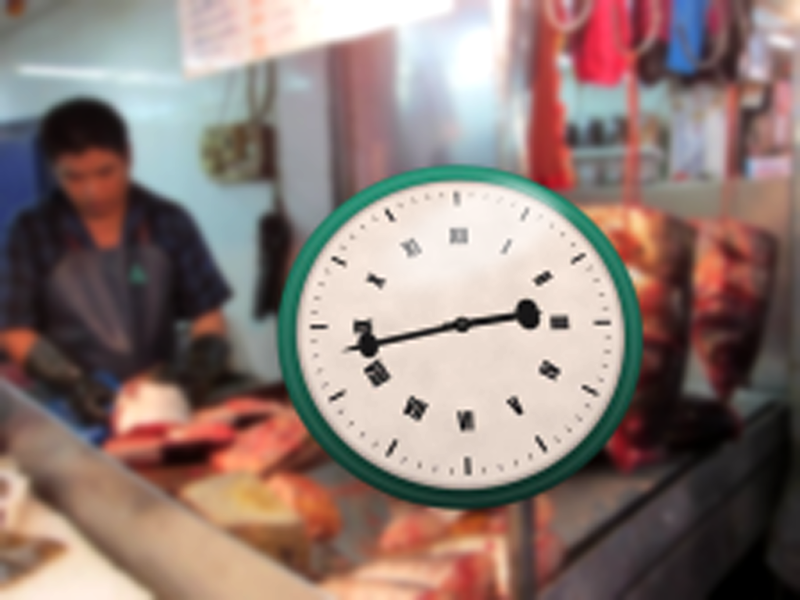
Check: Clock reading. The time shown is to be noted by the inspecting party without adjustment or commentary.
2:43
